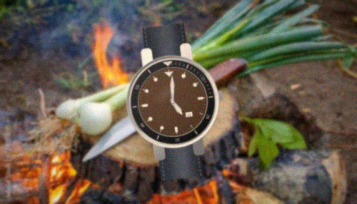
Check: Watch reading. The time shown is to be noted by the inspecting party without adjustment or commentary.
5:01
